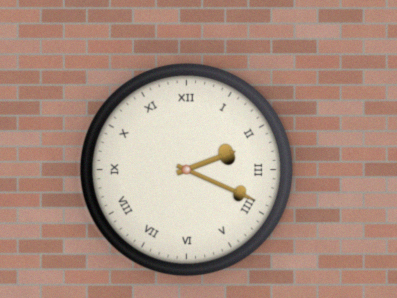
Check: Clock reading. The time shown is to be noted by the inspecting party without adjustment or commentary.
2:19
